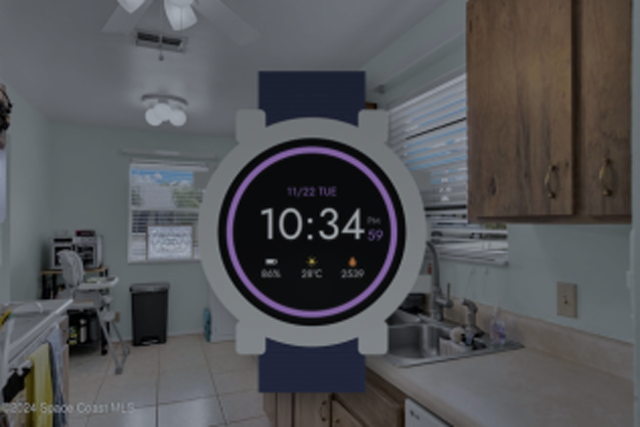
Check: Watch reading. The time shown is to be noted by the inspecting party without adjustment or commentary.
10:34:59
